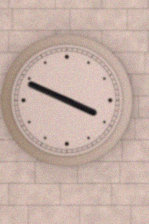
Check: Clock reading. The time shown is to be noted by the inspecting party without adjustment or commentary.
3:49
